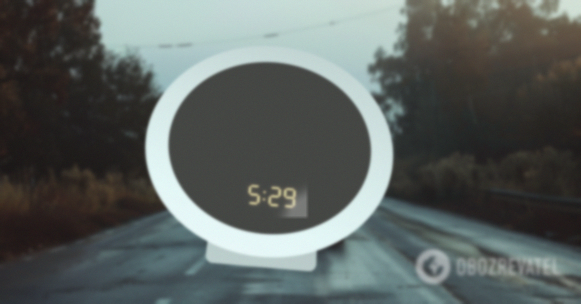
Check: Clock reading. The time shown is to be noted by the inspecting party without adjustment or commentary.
5:29
